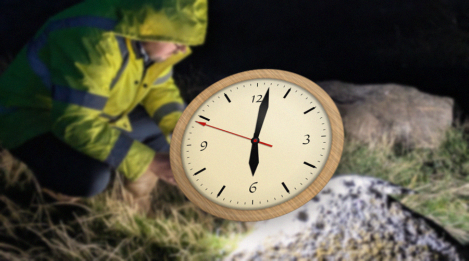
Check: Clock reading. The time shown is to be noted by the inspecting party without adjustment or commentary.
6:01:49
